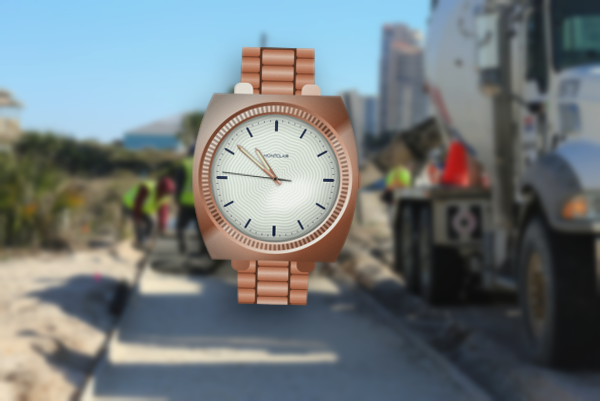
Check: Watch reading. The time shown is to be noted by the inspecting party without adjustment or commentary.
10:51:46
